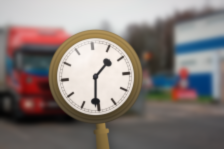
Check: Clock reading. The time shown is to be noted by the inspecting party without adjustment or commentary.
1:31
